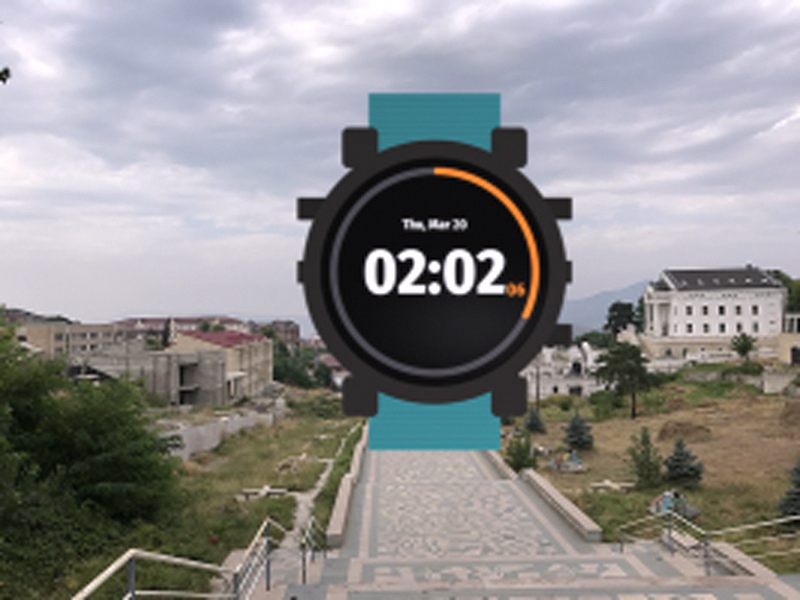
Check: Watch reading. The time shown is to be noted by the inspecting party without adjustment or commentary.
2:02
